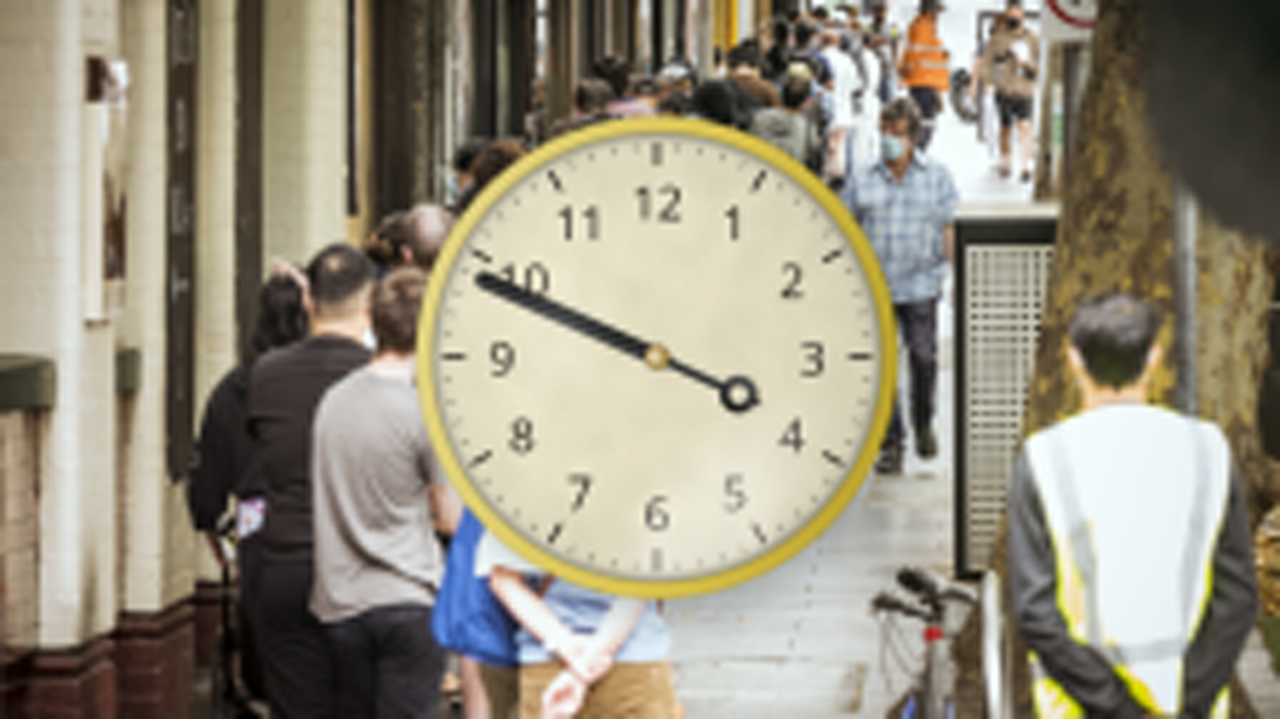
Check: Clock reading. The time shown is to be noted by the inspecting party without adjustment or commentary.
3:49
